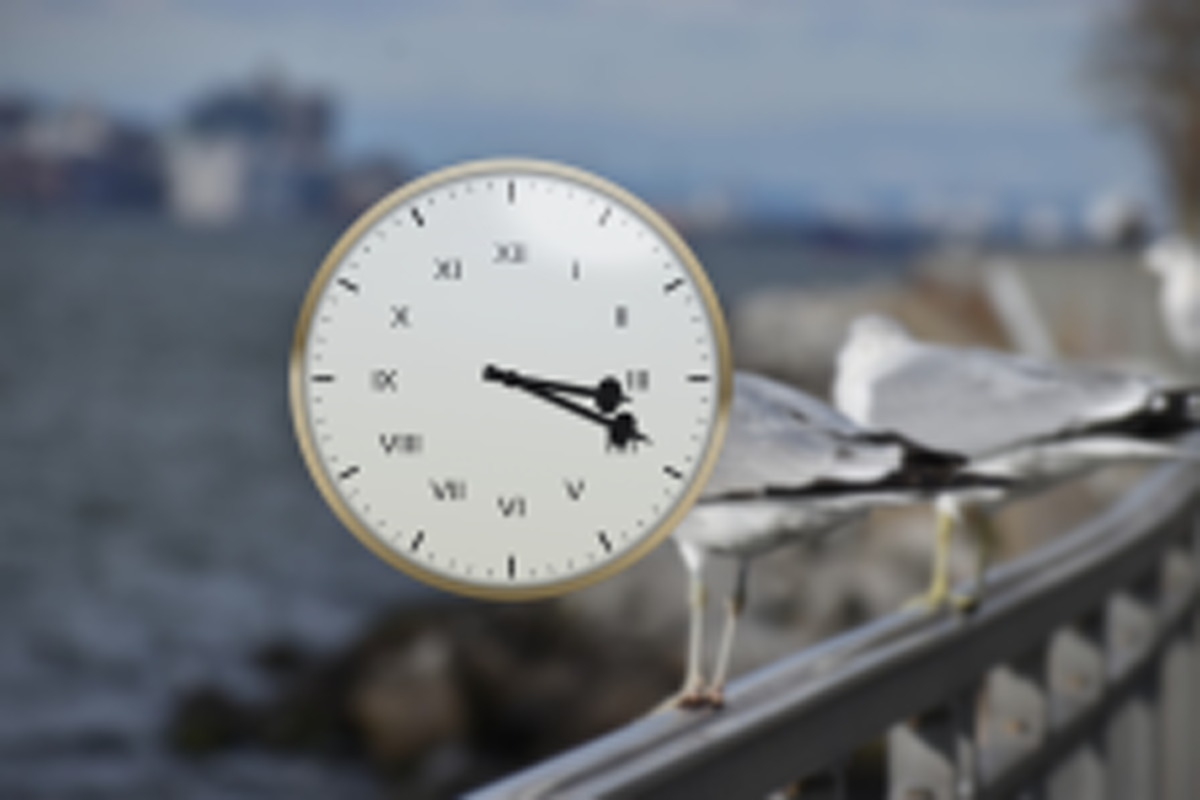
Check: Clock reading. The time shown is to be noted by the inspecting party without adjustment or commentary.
3:19
